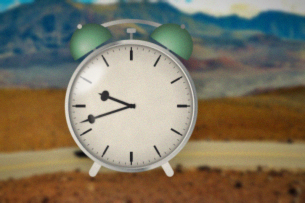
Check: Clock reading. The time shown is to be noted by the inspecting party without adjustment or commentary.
9:42
